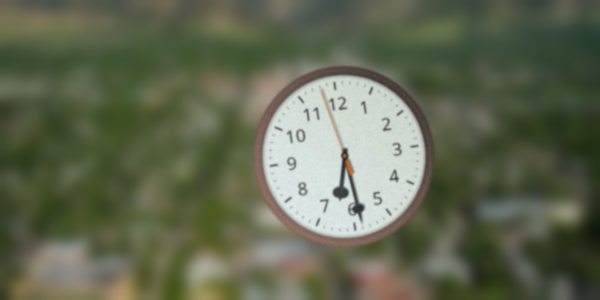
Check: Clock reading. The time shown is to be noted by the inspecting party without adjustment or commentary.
6:28:58
